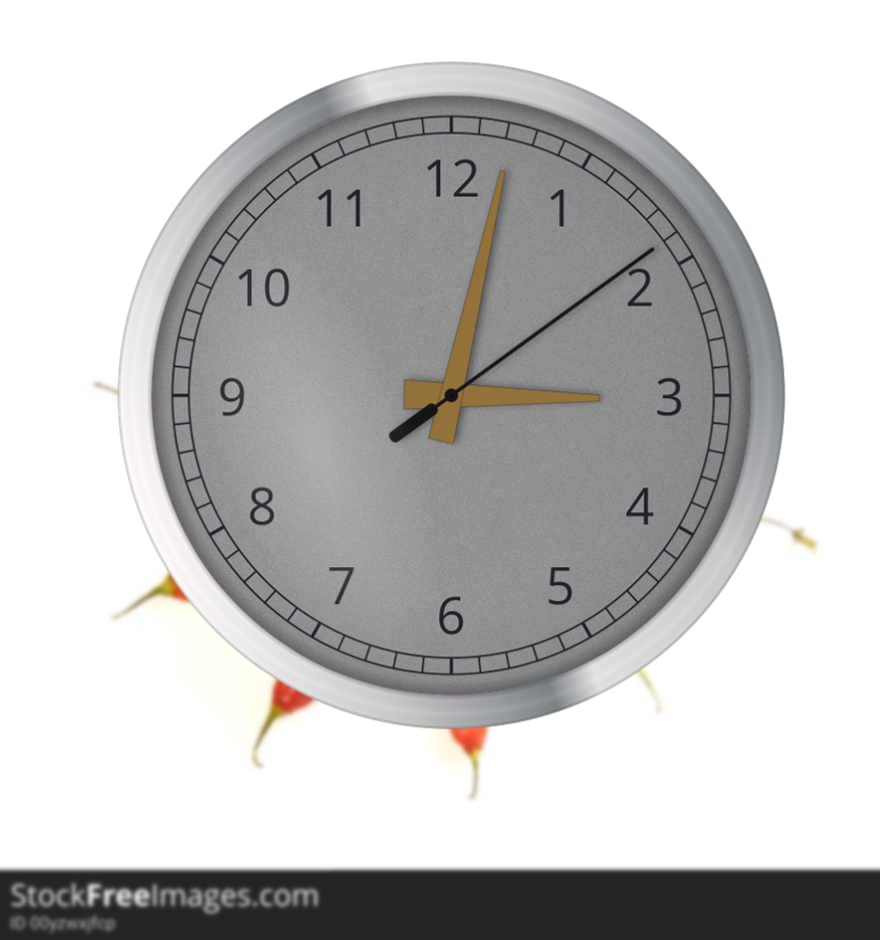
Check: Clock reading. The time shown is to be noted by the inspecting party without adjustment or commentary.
3:02:09
